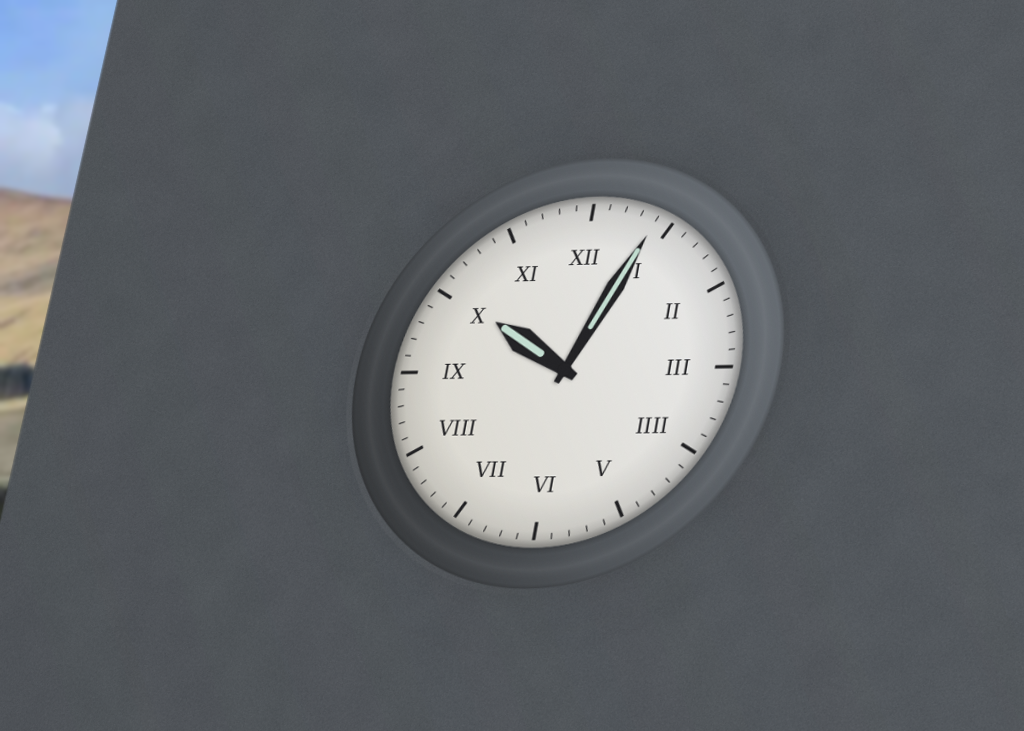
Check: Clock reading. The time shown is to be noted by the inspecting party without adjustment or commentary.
10:04
